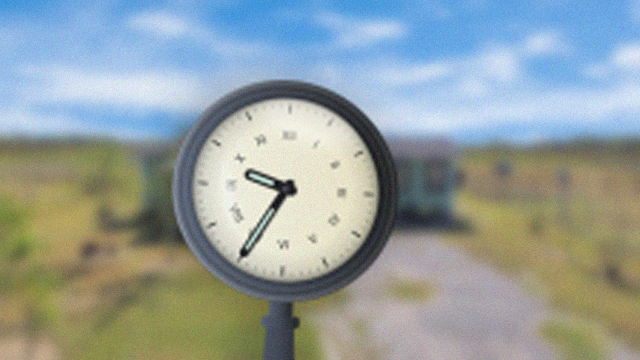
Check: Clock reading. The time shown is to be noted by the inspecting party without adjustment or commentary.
9:35
